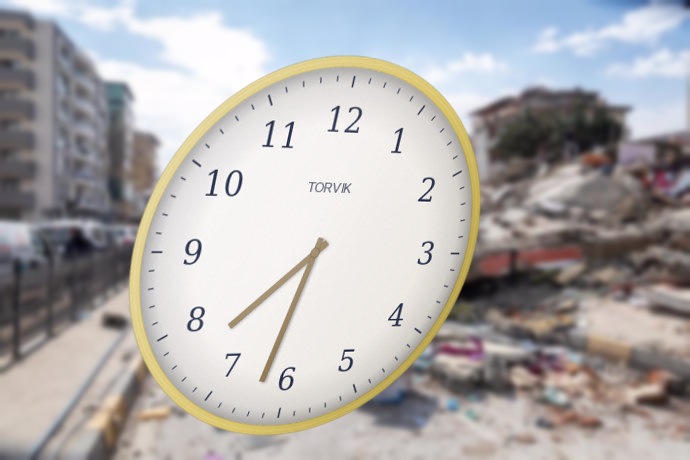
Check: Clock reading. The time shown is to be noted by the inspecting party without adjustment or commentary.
7:32
